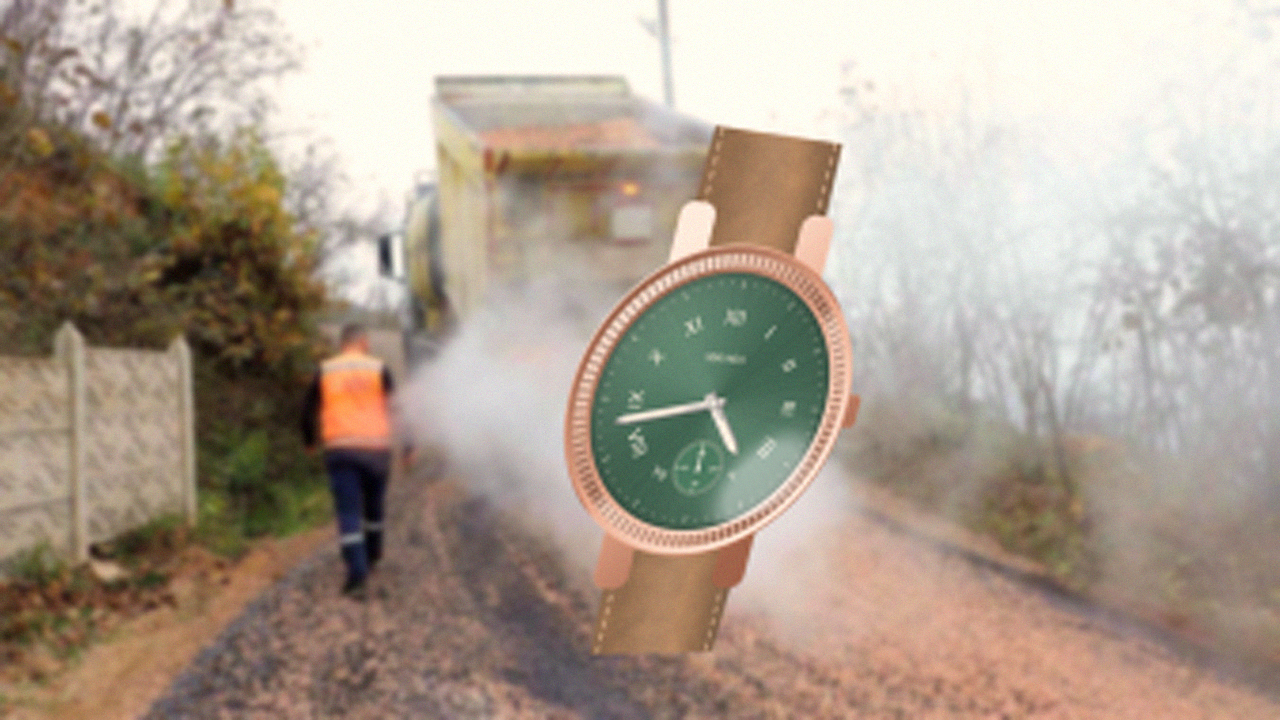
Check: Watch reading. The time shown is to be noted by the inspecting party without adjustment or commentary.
4:43
